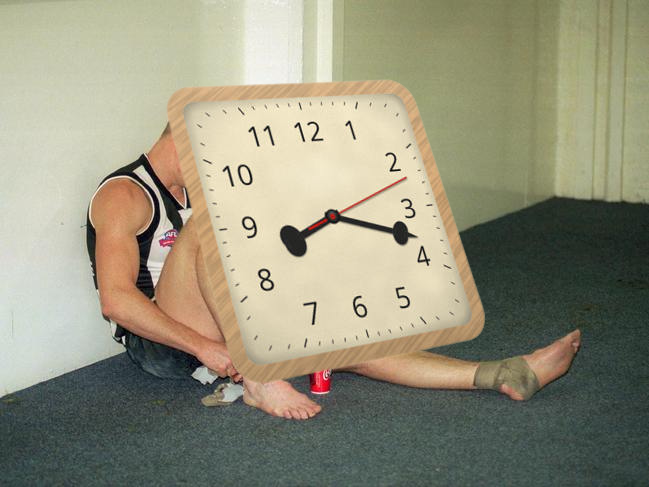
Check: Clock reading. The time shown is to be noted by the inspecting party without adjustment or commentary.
8:18:12
